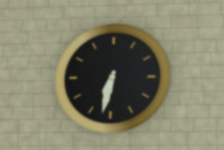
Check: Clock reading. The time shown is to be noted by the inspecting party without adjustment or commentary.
6:32
